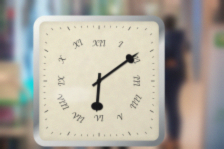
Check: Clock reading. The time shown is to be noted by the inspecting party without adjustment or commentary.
6:09
